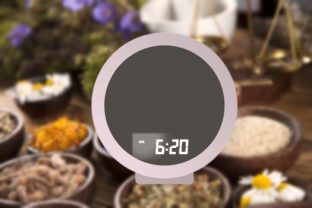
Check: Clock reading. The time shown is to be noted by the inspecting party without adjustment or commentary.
6:20
